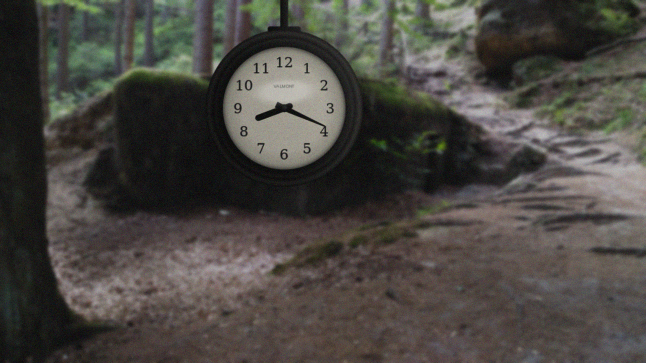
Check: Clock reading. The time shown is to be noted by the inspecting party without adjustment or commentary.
8:19
